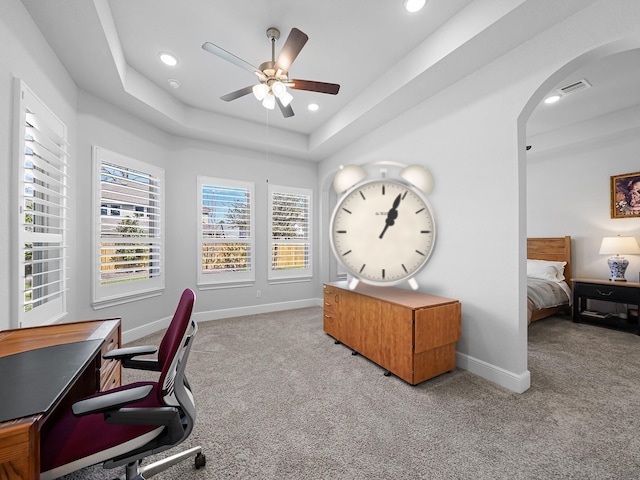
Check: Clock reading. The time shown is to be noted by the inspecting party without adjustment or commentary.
1:04
